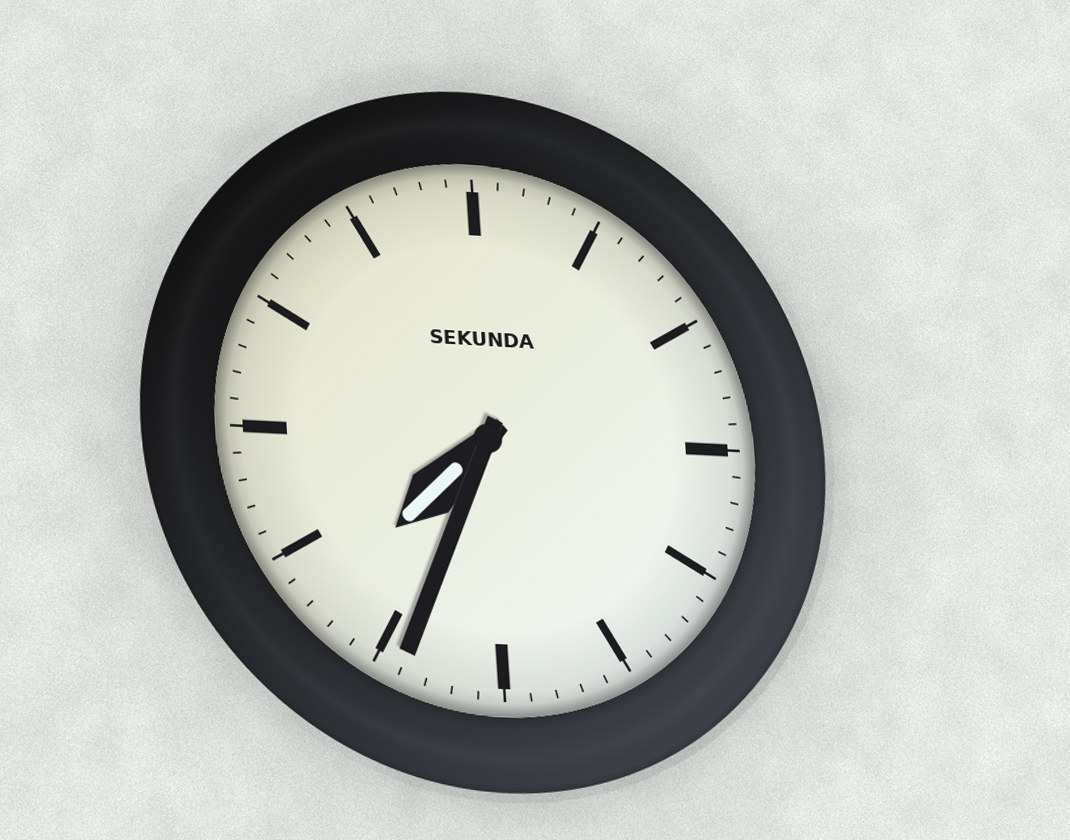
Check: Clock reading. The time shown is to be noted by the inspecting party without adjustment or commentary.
7:34
